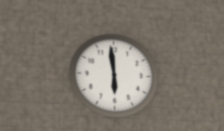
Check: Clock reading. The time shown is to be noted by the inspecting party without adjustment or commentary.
5:59
